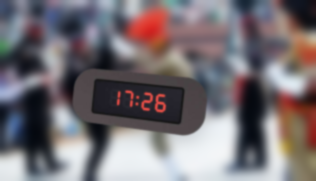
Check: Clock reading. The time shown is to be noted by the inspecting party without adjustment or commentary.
17:26
